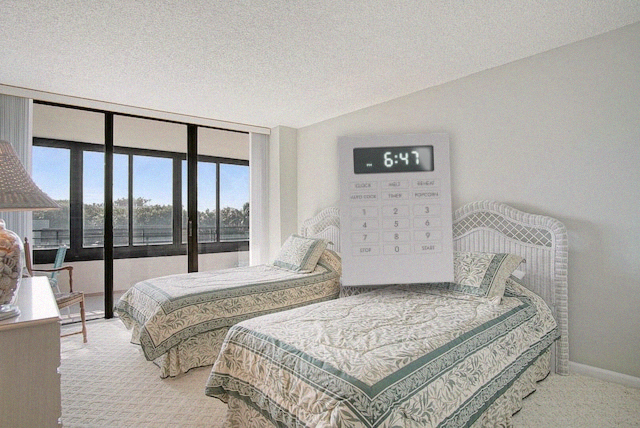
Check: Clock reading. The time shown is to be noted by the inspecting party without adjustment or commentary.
6:47
